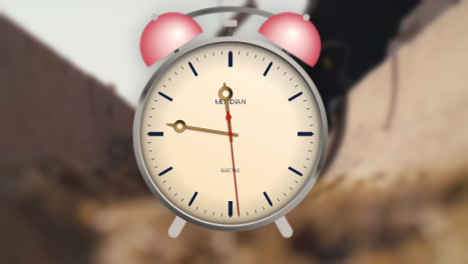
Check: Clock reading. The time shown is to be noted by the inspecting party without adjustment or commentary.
11:46:29
